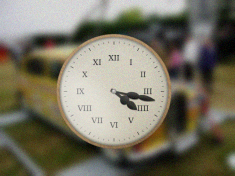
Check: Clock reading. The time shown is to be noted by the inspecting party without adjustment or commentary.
4:17
